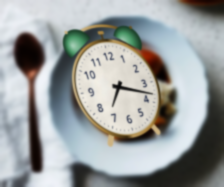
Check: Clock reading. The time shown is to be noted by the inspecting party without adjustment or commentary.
7:18
